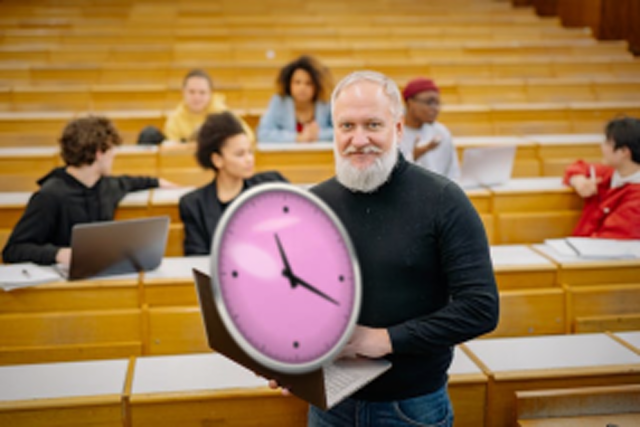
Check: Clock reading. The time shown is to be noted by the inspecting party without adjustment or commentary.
11:19
